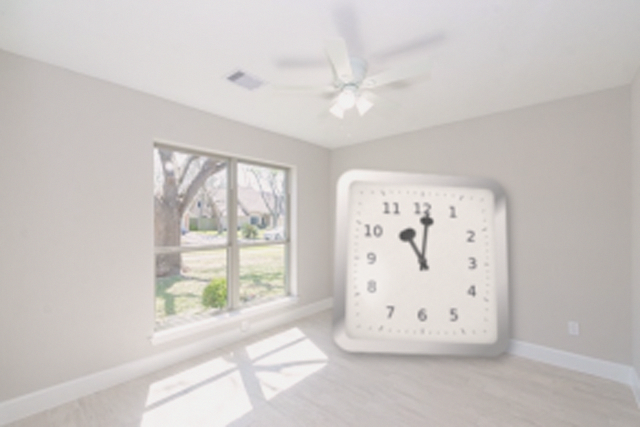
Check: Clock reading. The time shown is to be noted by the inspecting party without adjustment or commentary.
11:01
